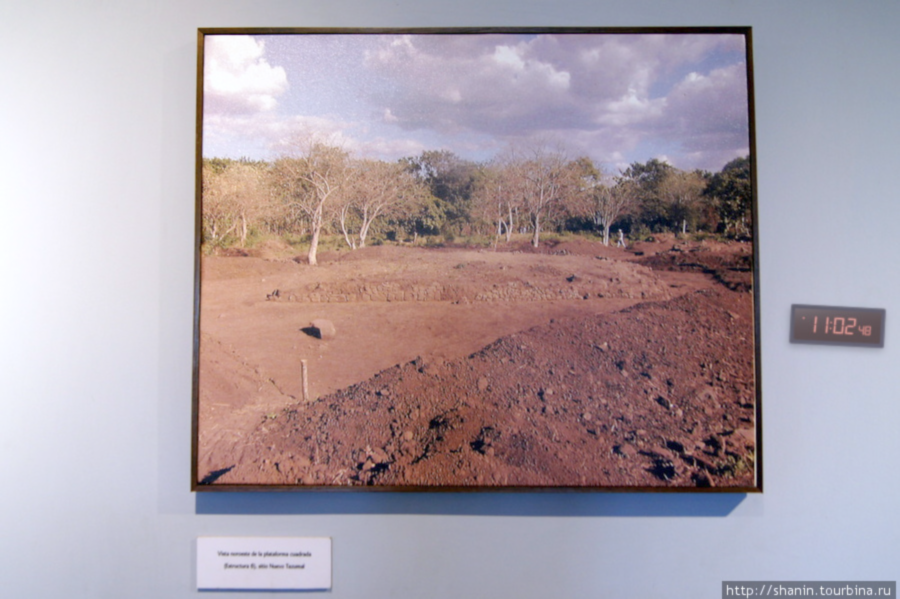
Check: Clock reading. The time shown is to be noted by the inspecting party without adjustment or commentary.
11:02
